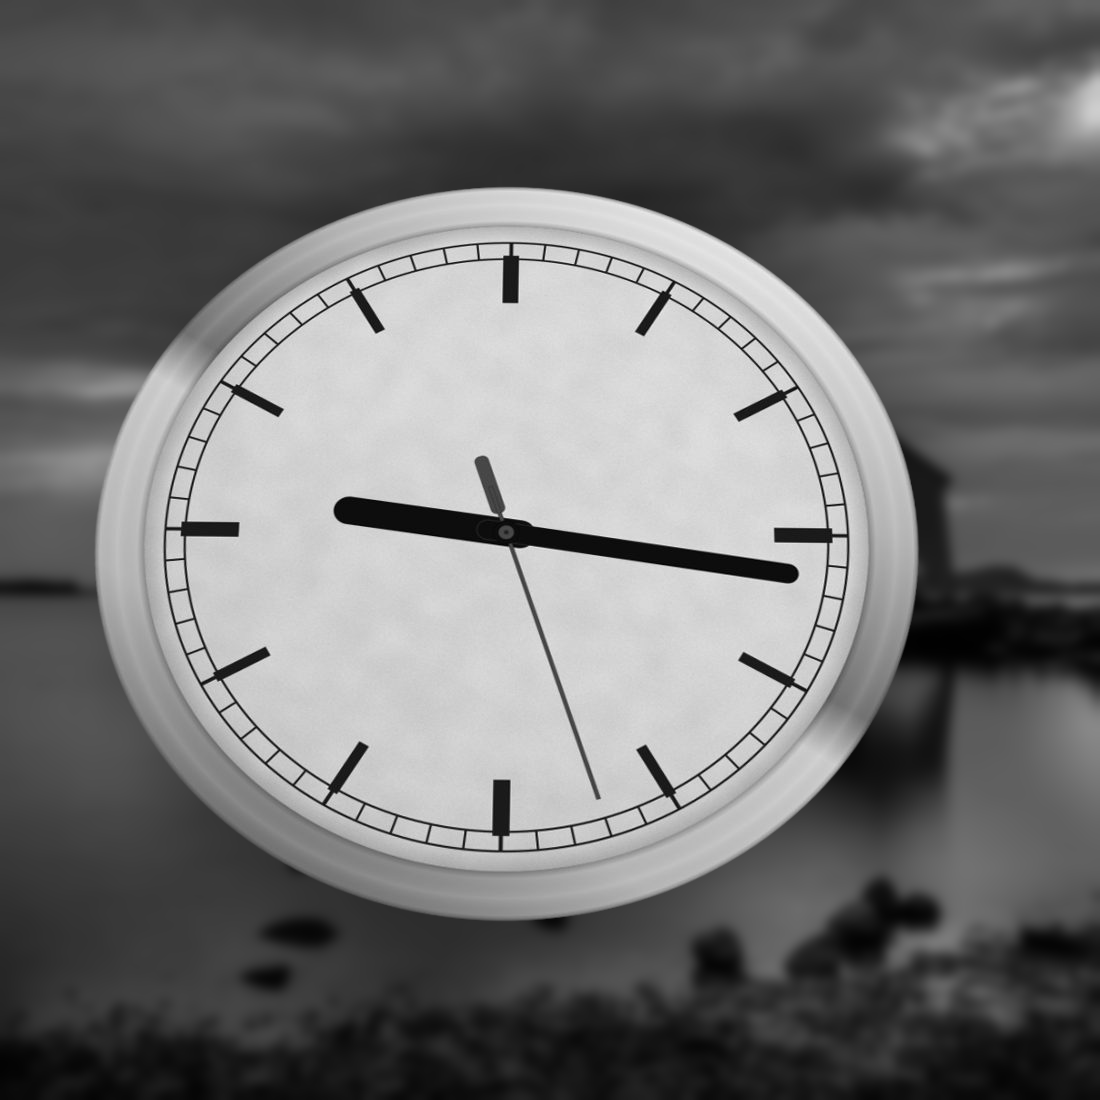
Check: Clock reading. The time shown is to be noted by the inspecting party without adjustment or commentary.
9:16:27
